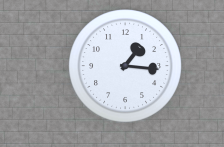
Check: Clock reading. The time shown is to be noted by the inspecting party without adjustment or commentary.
1:16
